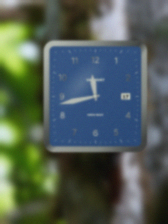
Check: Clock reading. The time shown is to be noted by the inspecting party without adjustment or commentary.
11:43
